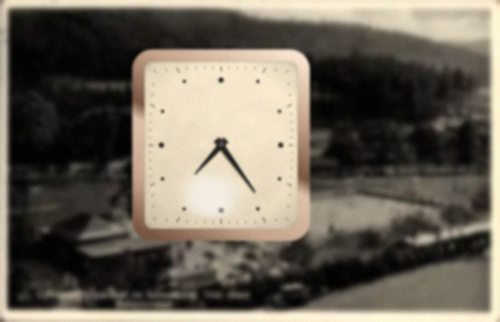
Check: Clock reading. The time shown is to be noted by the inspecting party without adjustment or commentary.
7:24
